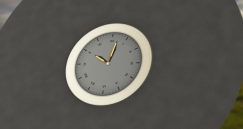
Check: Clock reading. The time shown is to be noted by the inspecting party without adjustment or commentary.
10:02
